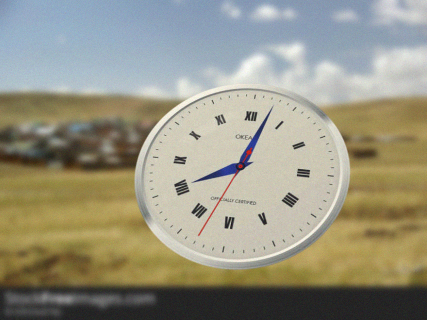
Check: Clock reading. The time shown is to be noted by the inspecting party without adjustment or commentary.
8:02:33
